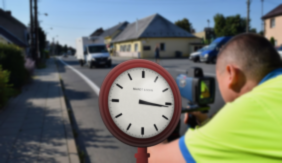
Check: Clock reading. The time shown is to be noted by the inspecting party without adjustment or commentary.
3:16
